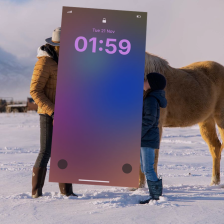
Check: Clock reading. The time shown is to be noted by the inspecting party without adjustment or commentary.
1:59
